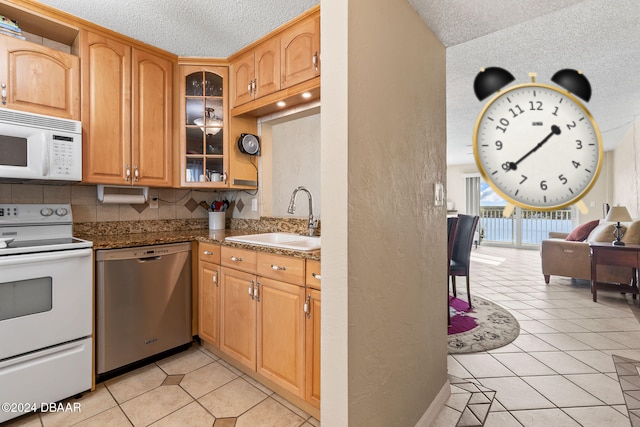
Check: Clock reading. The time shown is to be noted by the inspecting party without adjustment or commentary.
1:39
